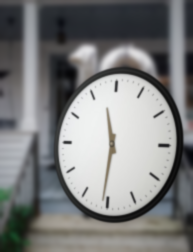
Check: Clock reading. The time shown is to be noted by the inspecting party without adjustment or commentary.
11:31
